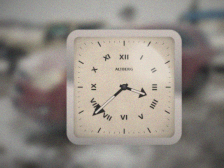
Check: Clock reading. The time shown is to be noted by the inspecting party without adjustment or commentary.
3:38
